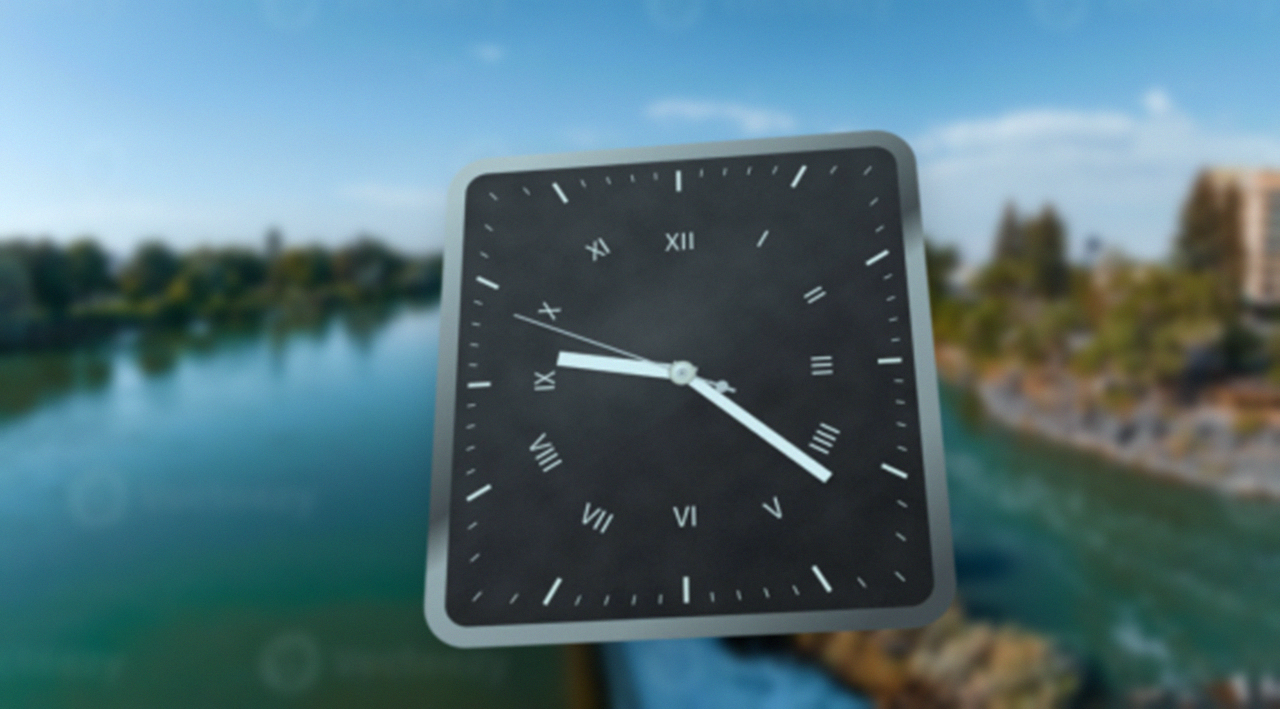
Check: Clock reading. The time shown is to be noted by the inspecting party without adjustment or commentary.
9:21:49
